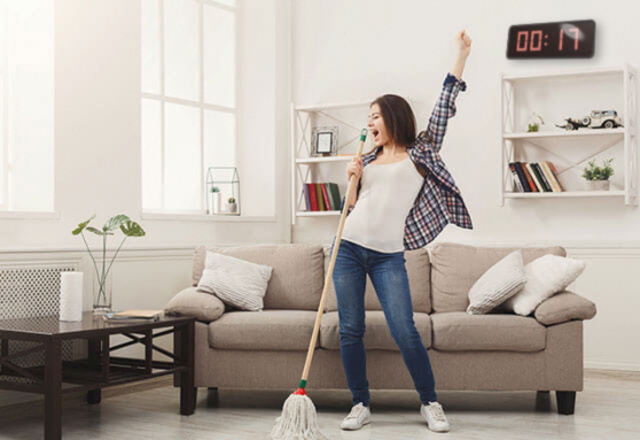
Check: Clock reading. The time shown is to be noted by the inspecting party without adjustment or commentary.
0:17
